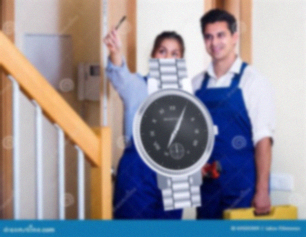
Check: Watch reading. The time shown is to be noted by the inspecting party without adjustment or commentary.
7:05
